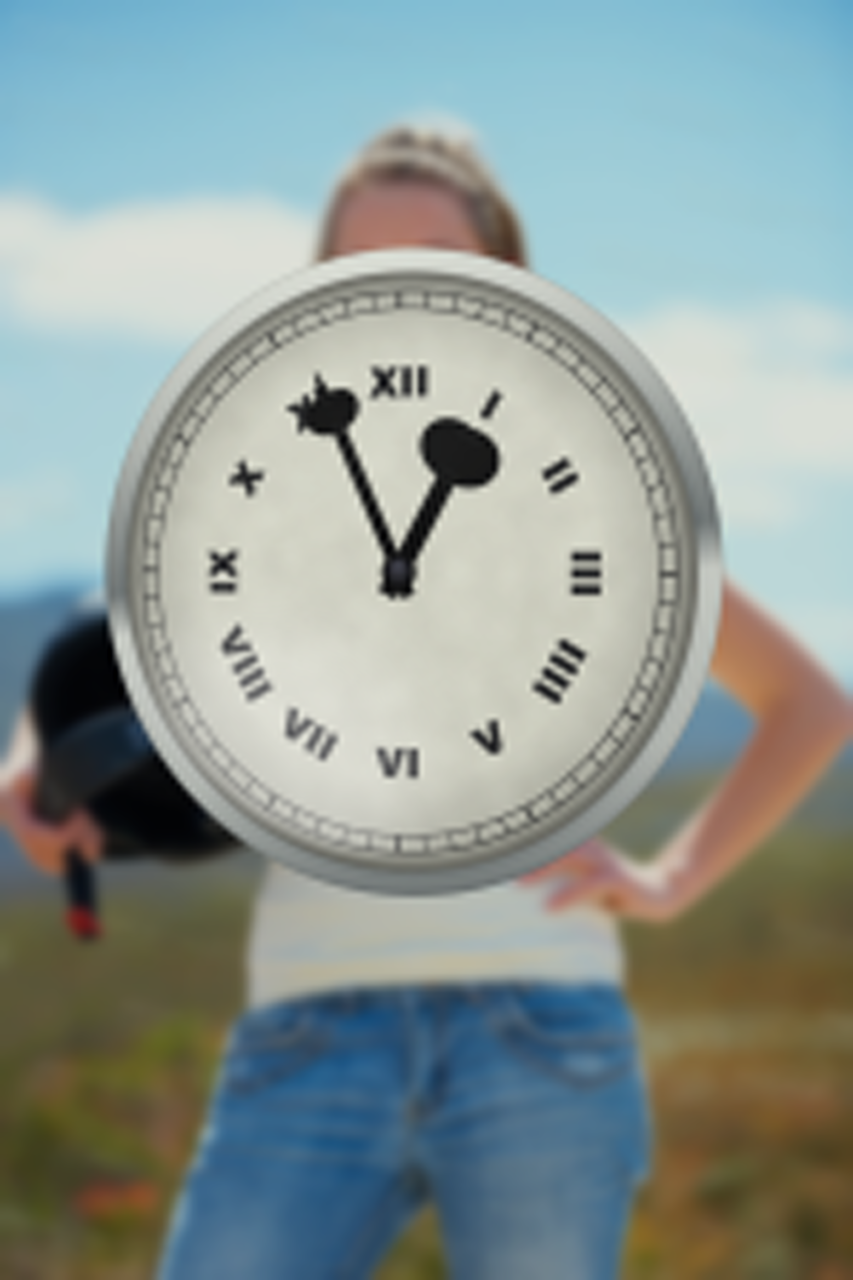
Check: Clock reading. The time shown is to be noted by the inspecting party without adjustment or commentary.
12:56
